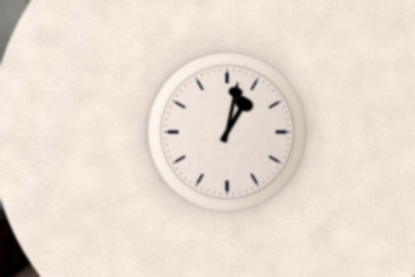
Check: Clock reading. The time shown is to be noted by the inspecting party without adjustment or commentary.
1:02
